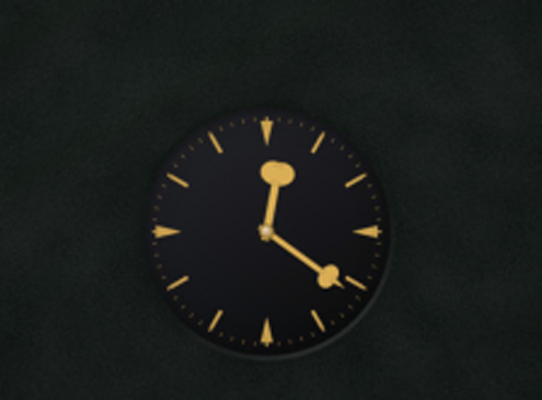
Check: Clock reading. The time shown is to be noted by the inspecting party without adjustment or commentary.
12:21
